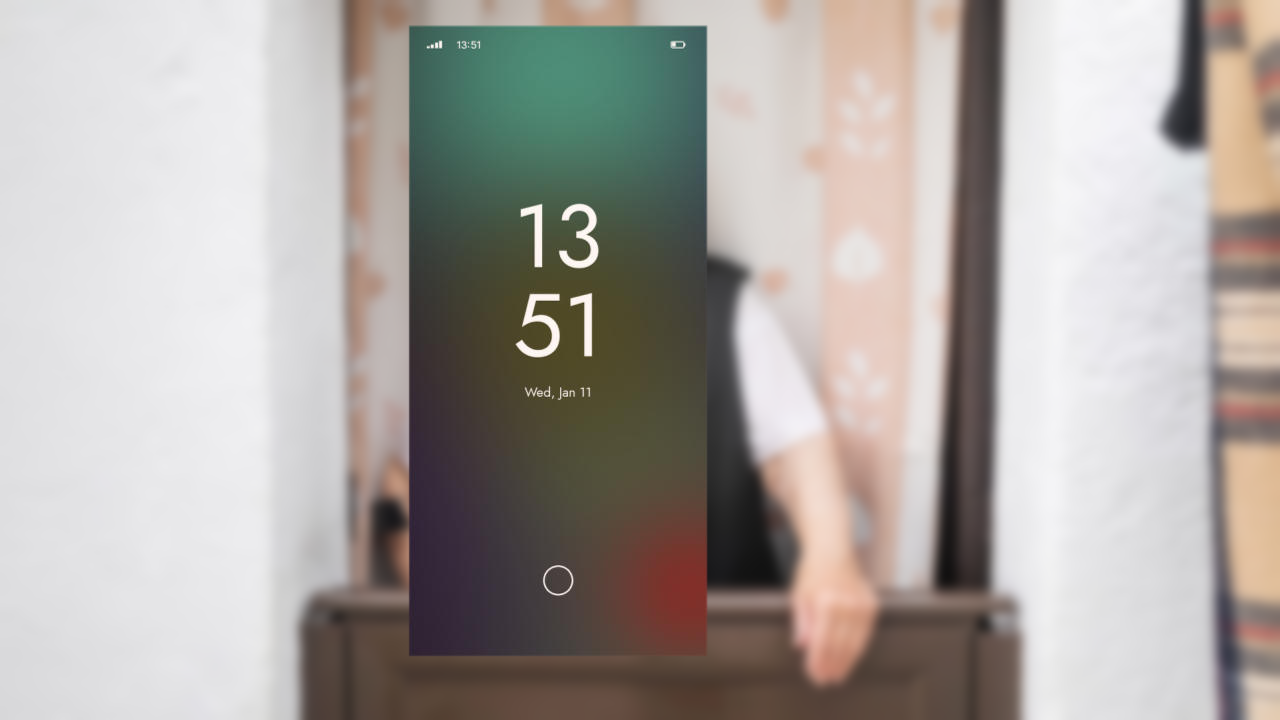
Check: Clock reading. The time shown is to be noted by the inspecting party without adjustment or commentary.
13:51
